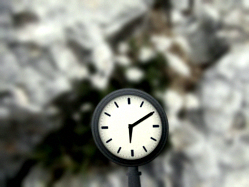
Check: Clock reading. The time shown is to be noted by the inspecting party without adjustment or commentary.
6:10
